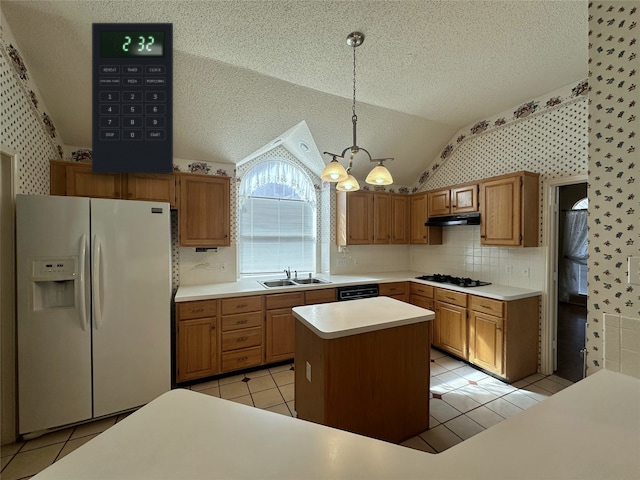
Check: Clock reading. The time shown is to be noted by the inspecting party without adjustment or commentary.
2:32
